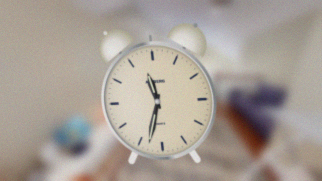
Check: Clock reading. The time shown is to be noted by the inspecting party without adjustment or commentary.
11:33
